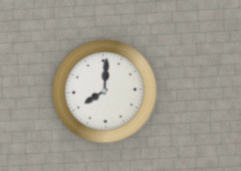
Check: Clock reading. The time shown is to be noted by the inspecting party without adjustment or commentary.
8:01
